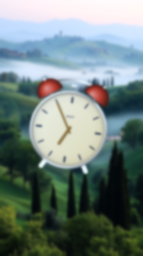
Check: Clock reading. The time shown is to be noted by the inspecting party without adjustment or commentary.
6:55
